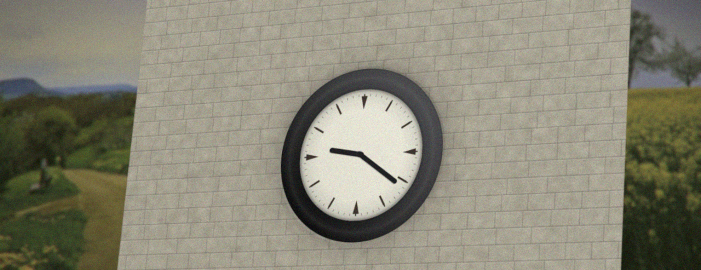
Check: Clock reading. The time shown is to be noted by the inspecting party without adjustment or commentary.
9:21
